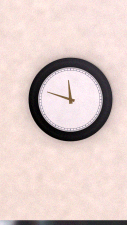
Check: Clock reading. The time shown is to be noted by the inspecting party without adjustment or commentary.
11:48
